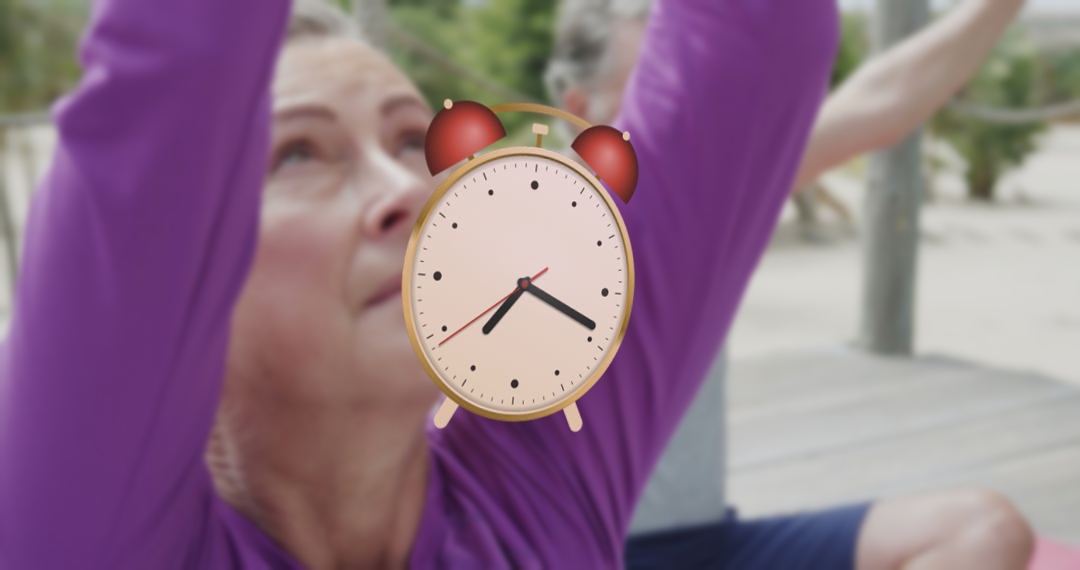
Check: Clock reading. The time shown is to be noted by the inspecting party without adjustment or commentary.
7:18:39
